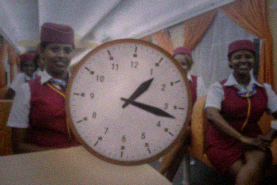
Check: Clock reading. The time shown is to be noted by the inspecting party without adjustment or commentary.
1:17
